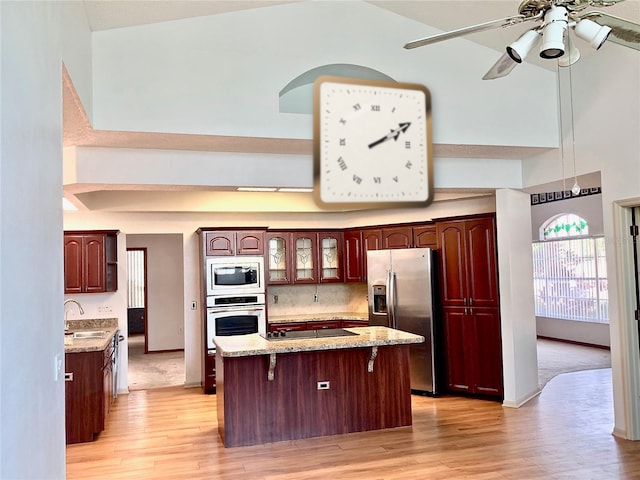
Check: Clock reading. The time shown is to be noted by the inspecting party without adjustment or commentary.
2:10
